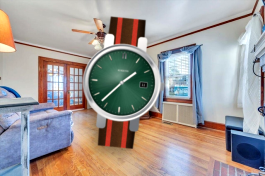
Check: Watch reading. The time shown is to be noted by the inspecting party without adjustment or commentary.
1:37
